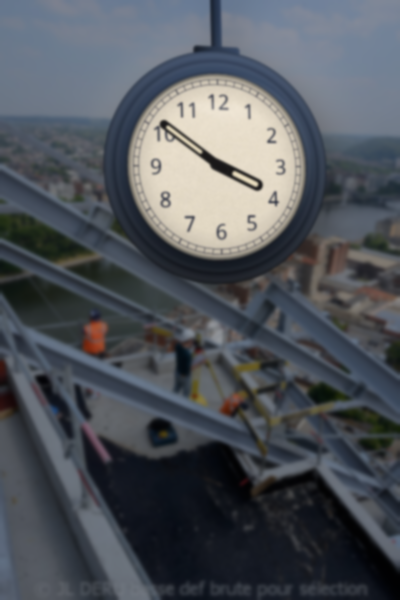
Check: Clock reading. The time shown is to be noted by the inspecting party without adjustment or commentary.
3:51
